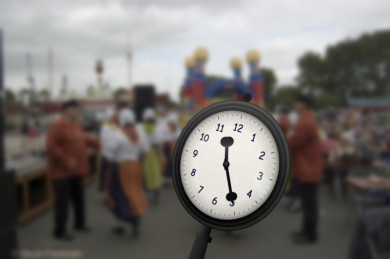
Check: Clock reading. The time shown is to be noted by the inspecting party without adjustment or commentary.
11:25
